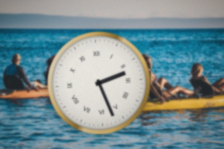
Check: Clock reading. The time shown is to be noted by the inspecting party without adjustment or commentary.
2:27
